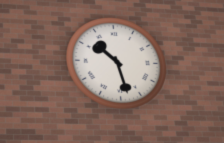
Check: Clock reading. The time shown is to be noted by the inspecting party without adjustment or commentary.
10:28
